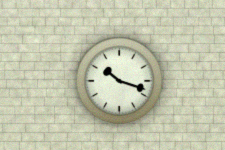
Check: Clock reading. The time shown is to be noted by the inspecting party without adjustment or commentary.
10:18
